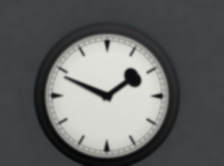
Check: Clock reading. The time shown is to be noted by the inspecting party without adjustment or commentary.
1:49
